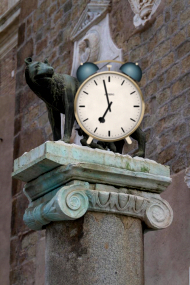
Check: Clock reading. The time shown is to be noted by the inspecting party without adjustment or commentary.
6:58
